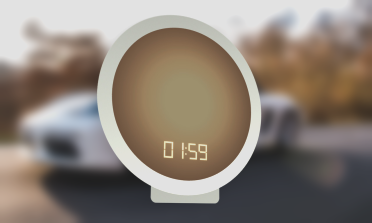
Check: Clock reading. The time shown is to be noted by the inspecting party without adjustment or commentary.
1:59
